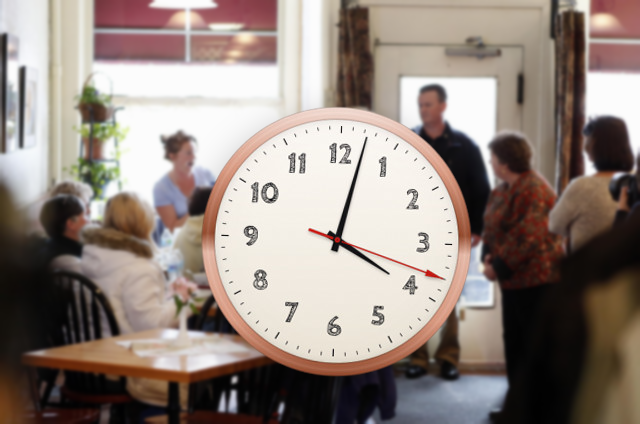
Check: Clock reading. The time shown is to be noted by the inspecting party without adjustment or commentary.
4:02:18
